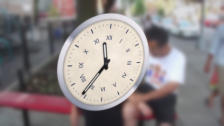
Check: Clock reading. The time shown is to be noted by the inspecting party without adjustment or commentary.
11:36
